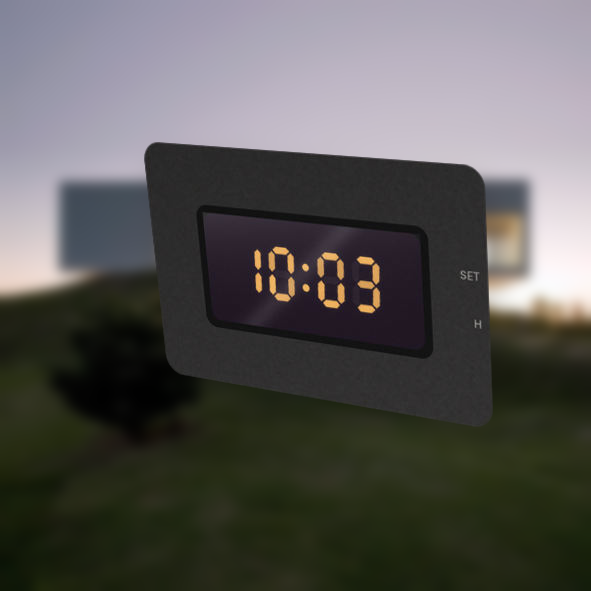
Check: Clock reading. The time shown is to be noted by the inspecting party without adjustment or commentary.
10:03
